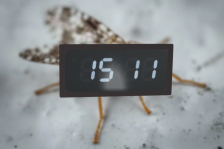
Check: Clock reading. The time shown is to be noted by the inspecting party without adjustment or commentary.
15:11
